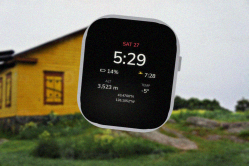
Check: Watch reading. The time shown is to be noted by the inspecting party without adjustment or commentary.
5:29
